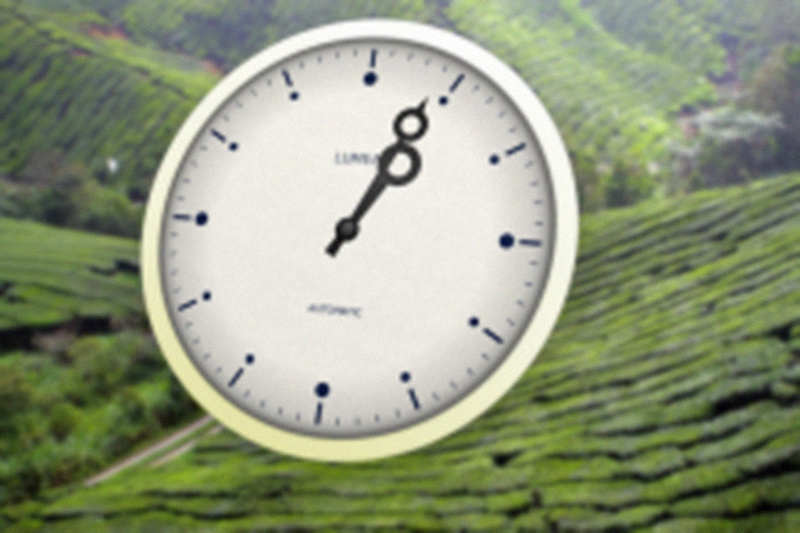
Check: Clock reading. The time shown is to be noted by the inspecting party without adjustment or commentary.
1:04
